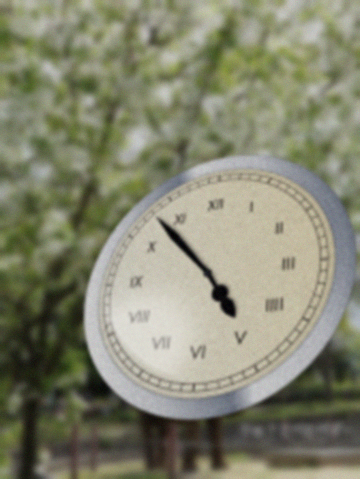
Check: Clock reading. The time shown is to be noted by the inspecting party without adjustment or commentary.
4:53
